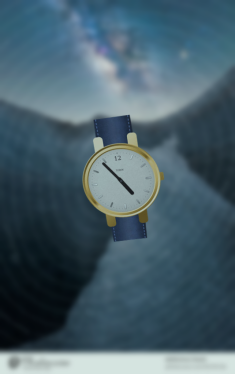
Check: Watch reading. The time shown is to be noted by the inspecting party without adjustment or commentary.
4:54
